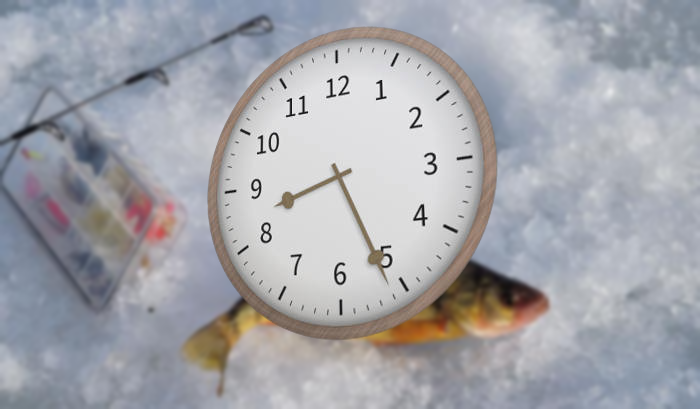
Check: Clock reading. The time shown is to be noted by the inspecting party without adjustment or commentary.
8:26
